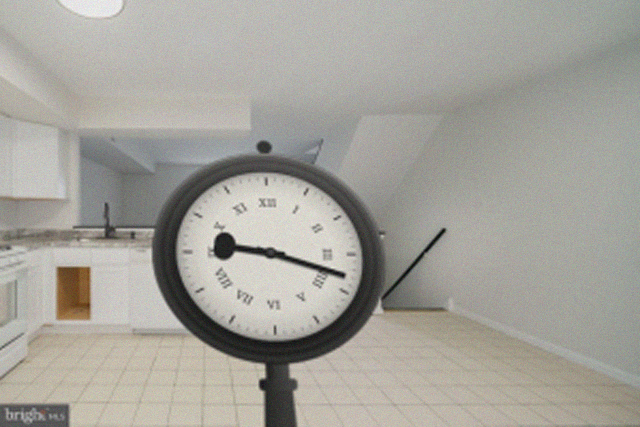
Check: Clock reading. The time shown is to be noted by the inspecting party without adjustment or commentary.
9:18
